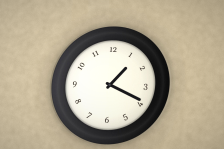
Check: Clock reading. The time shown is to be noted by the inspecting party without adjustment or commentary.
1:19
